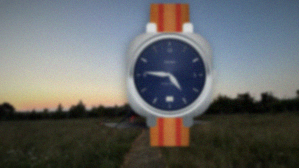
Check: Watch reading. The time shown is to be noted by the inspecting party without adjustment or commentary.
4:46
